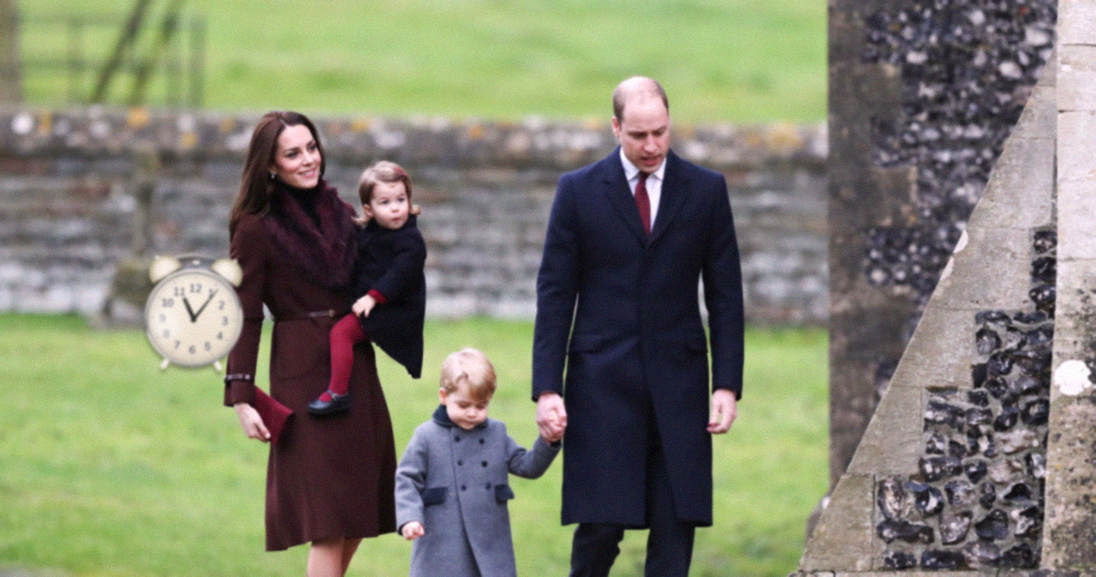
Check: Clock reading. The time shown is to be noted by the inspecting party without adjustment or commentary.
11:06
